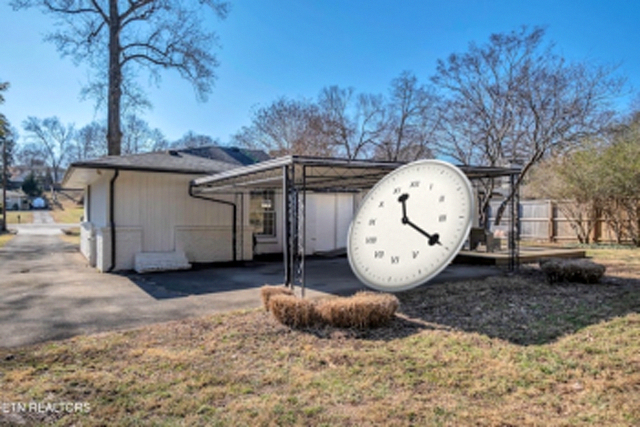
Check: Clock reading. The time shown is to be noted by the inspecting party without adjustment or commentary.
11:20
